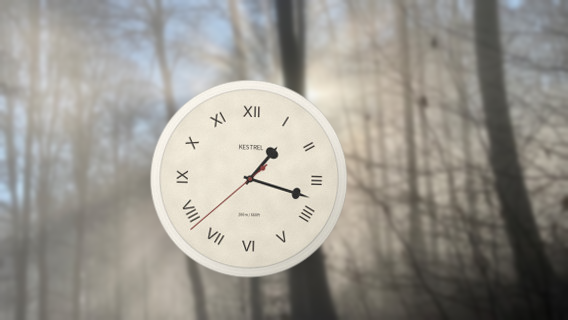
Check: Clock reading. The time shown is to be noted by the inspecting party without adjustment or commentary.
1:17:38
